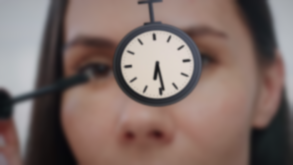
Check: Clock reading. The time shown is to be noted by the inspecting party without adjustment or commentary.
6:29
